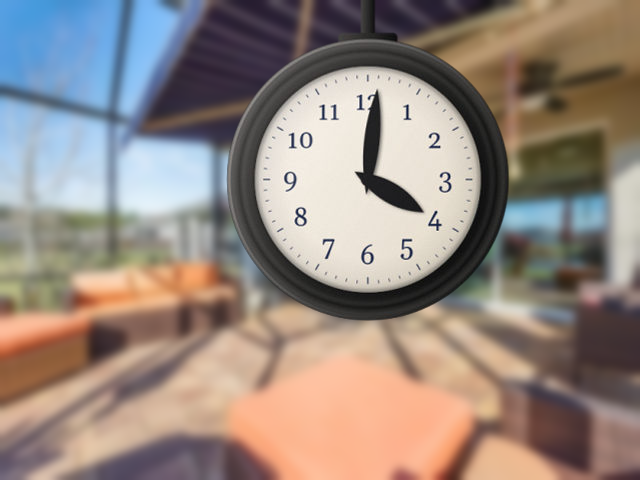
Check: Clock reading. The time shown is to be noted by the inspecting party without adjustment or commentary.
4:01
